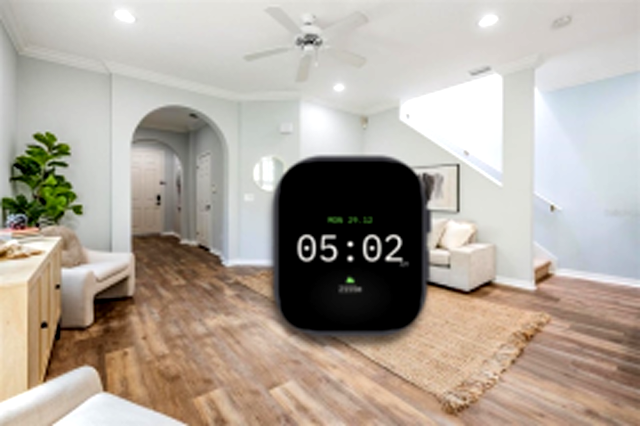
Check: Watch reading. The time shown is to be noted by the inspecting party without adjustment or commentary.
5:02
